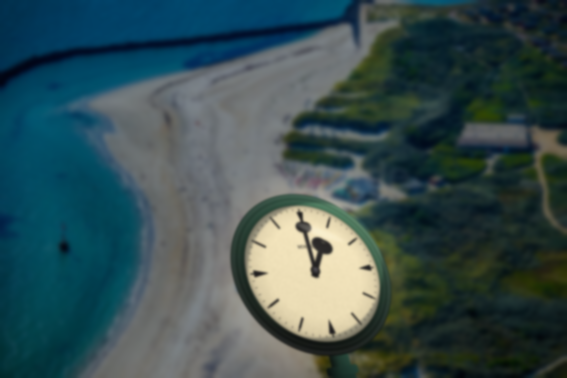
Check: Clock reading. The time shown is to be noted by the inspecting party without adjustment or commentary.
1:00
